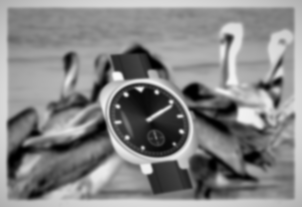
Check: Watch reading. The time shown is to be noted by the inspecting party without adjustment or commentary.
2:11
